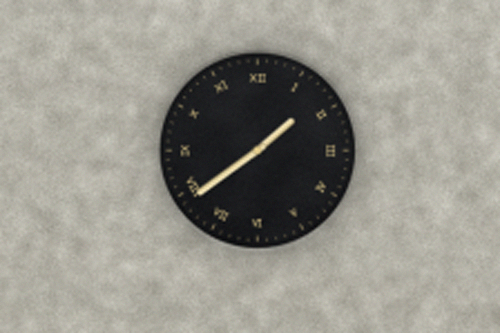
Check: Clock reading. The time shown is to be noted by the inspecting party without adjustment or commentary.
1:39
